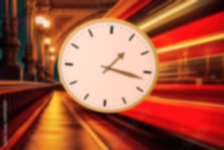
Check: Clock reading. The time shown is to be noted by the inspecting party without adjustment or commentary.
1:17
